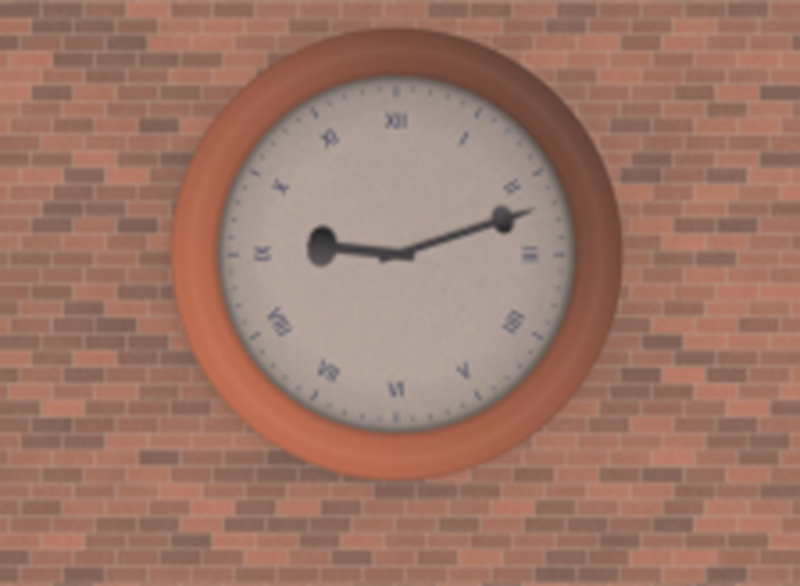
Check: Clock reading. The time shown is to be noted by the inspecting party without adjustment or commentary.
9:12
